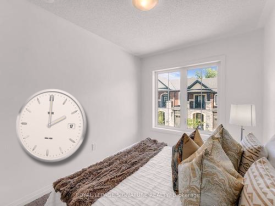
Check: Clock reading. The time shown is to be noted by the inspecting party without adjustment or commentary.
2:00
